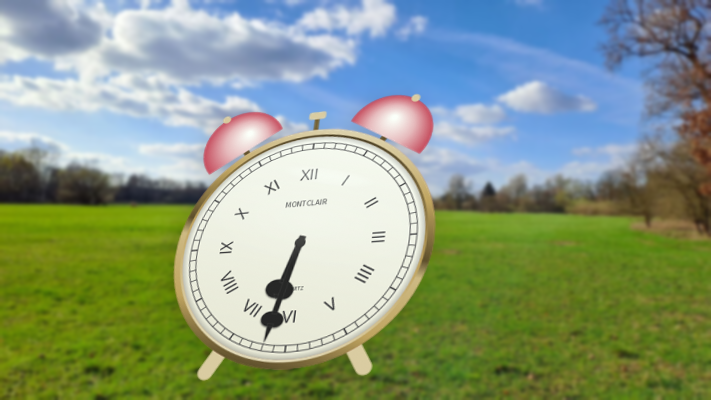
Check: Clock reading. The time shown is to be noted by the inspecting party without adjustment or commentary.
6:32
